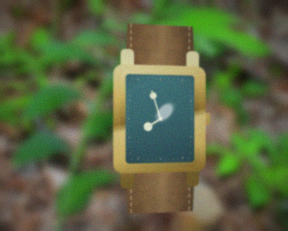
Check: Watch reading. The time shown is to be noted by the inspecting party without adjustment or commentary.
7:57
